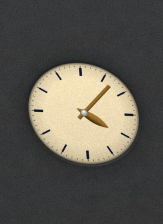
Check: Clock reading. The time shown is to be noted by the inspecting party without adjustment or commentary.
4:07
